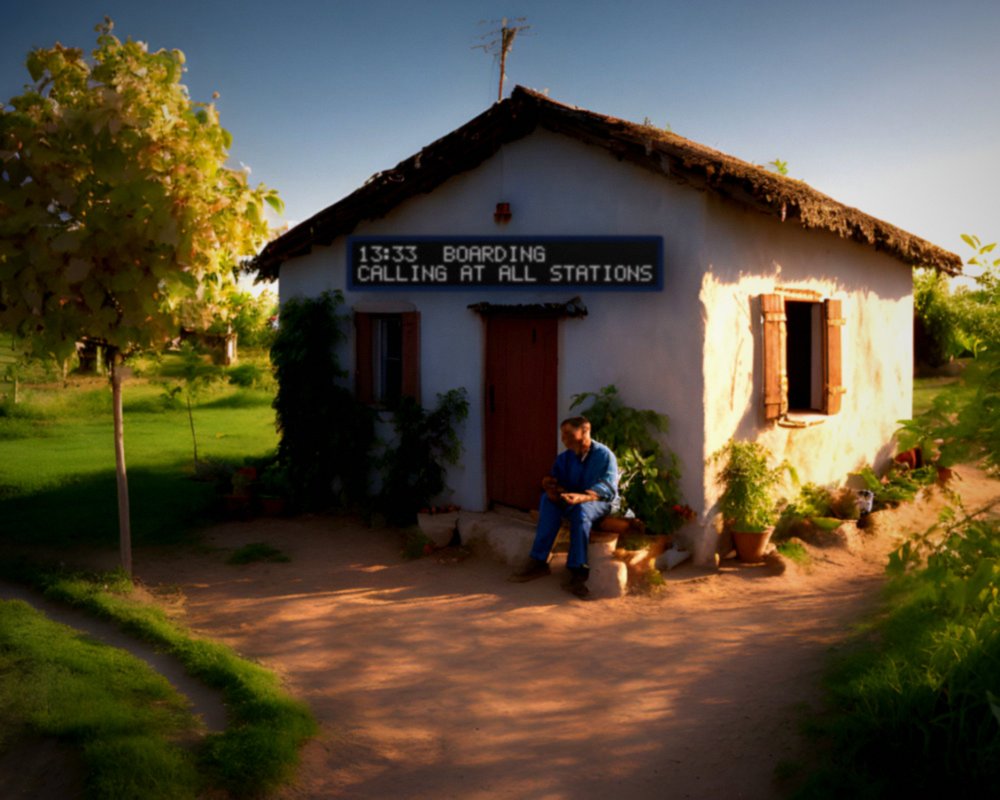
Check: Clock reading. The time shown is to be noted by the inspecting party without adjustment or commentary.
13:33
